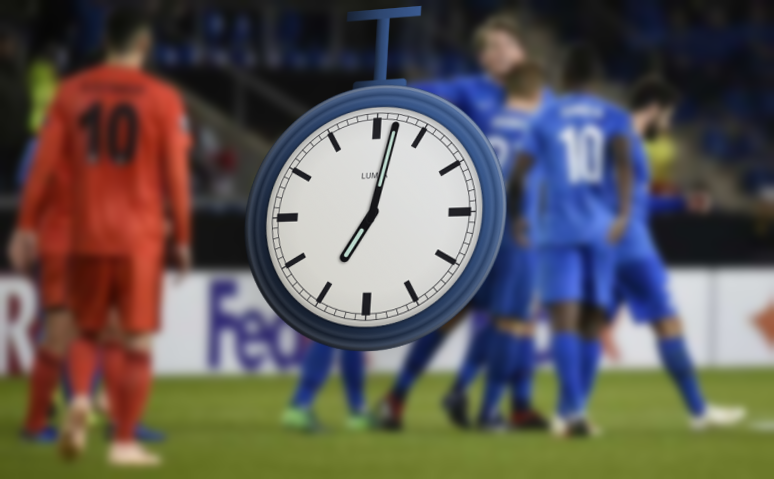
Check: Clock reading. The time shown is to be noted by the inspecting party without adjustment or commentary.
7:02
